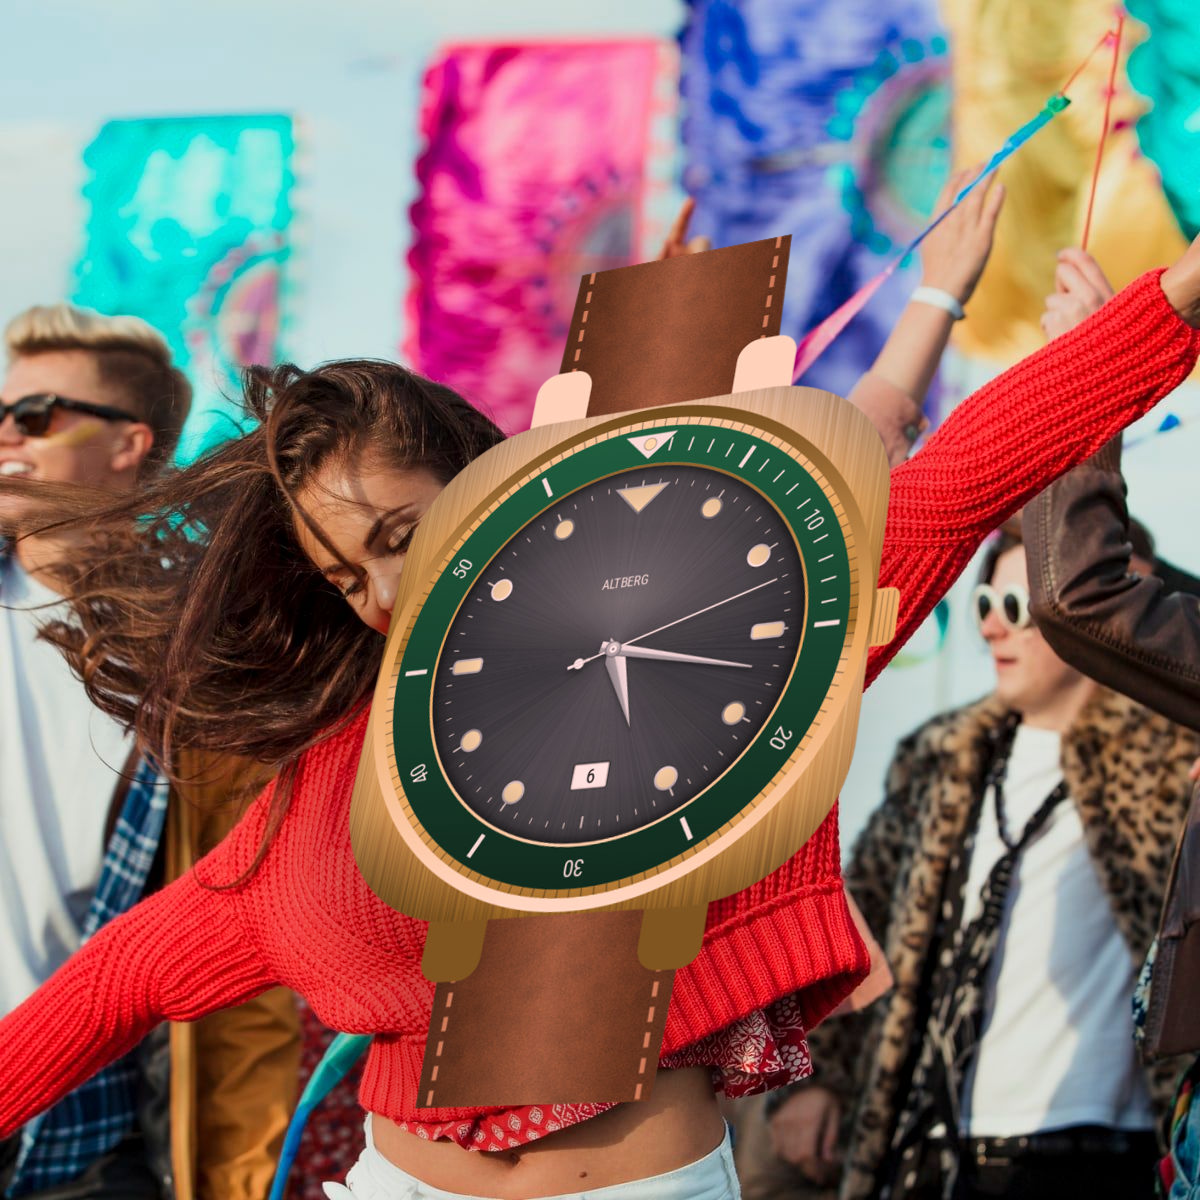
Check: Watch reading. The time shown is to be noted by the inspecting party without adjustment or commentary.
5:17:12
